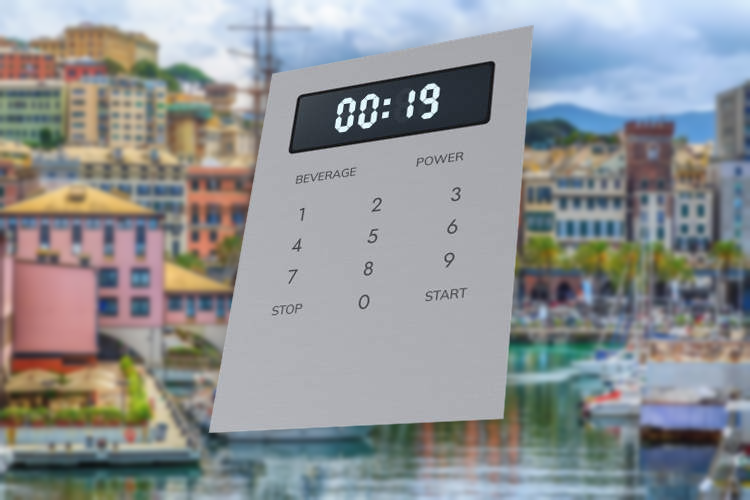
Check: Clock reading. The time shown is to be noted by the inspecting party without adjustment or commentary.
0:19
